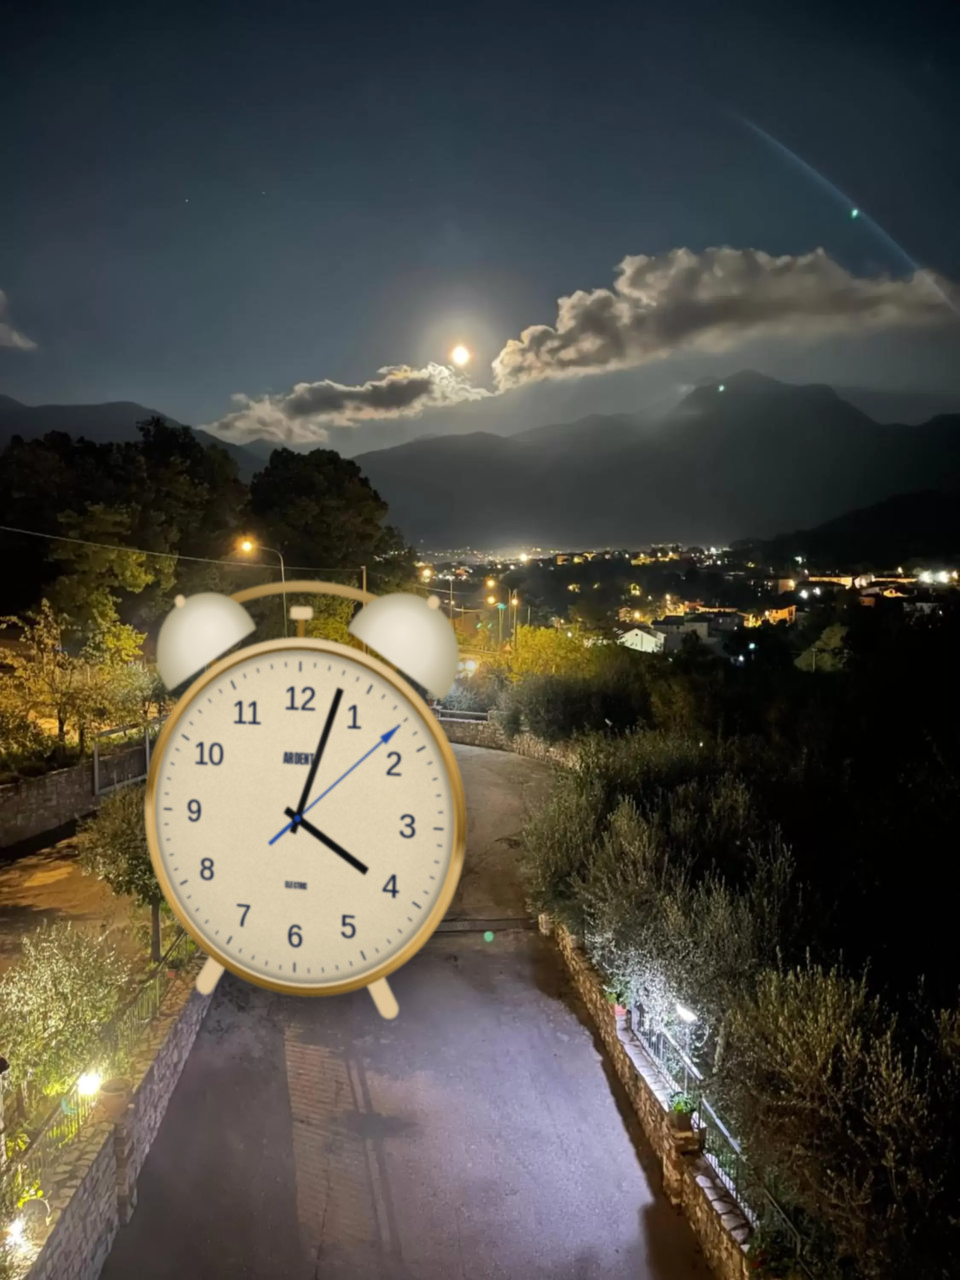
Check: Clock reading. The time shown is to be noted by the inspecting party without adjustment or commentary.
4:03:08
